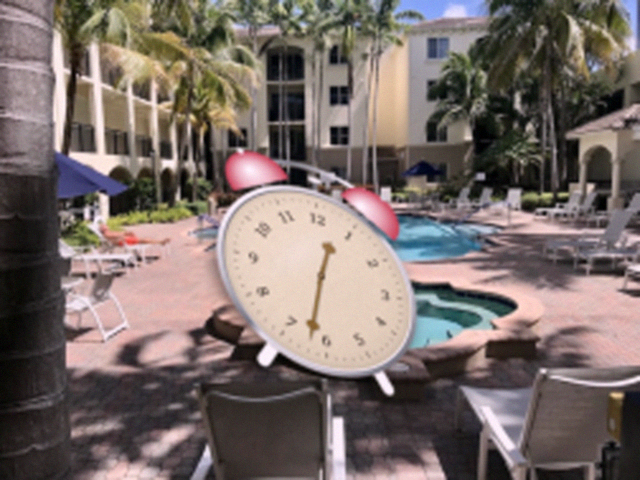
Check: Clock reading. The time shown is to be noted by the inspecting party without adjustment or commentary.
12:32
